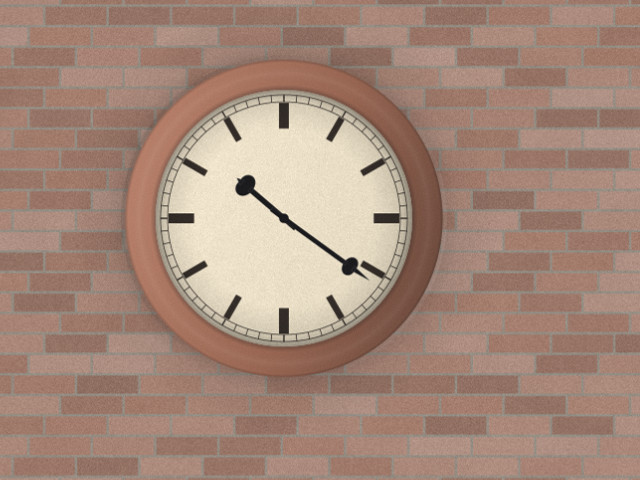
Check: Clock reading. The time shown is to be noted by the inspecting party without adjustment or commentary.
10:21
